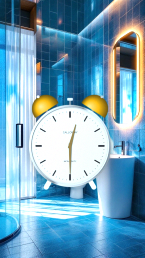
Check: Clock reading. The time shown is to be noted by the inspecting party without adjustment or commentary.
12:30
